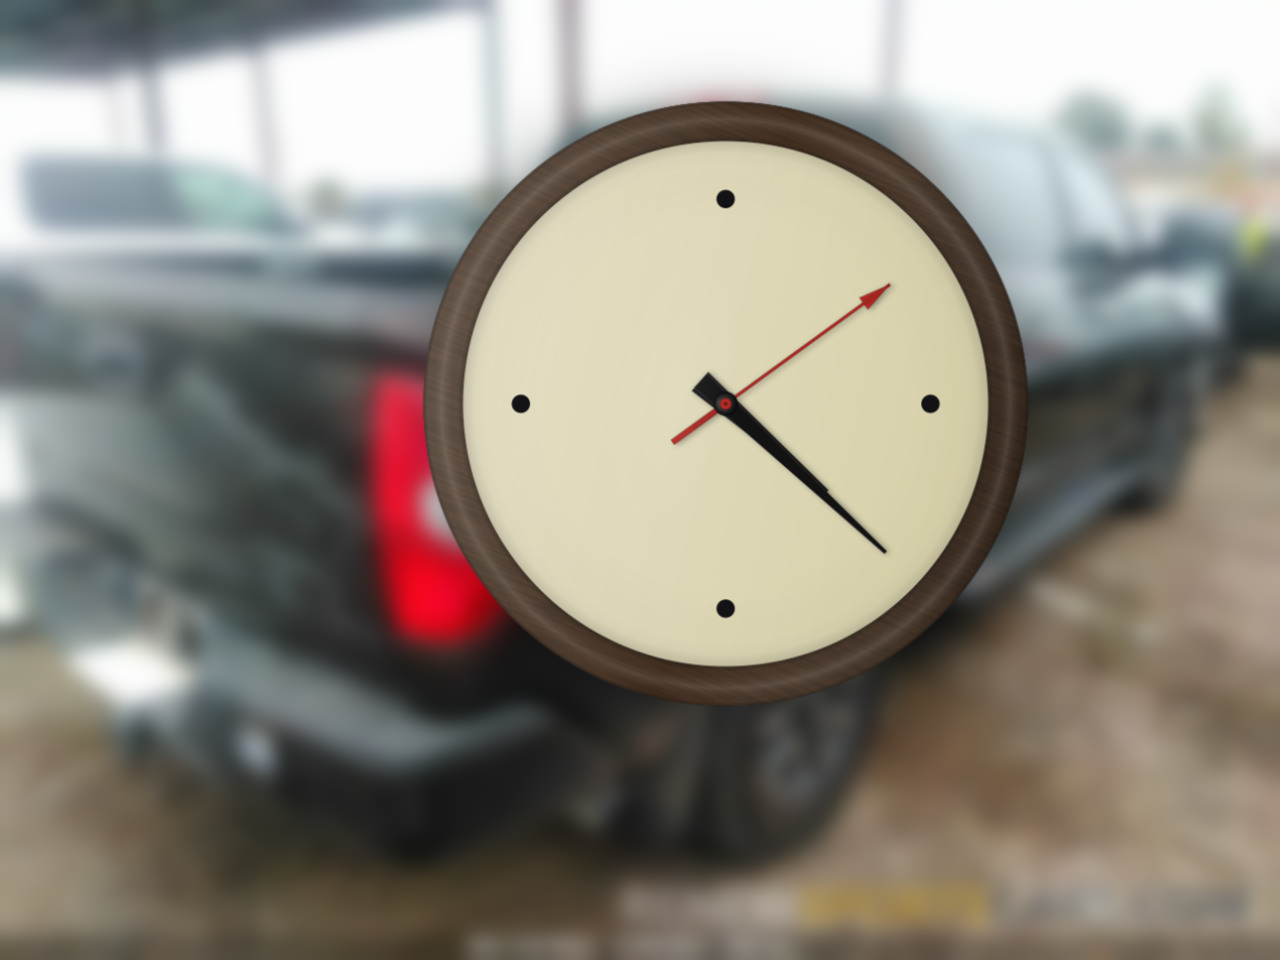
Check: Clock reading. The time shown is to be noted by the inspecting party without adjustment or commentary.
4:22:09
